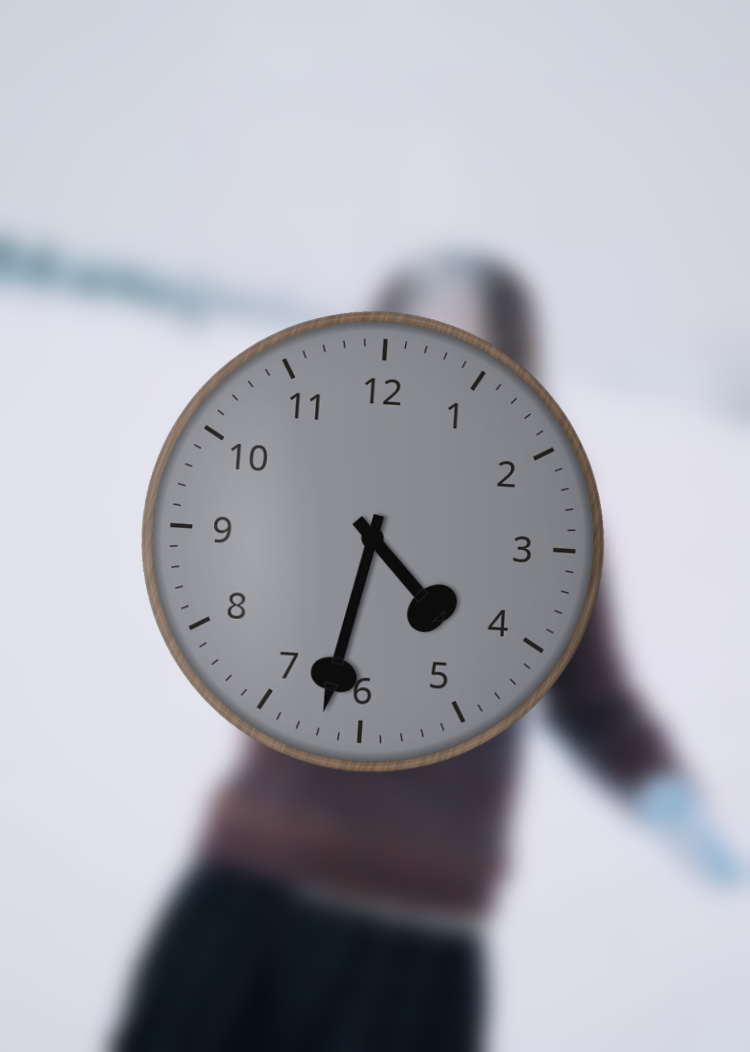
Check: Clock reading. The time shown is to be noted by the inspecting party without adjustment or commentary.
4:32
